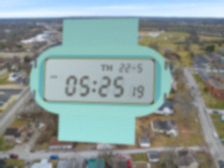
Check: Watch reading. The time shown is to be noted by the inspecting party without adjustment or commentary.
5:25:19
